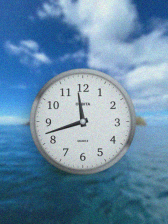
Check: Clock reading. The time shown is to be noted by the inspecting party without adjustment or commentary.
11:42
